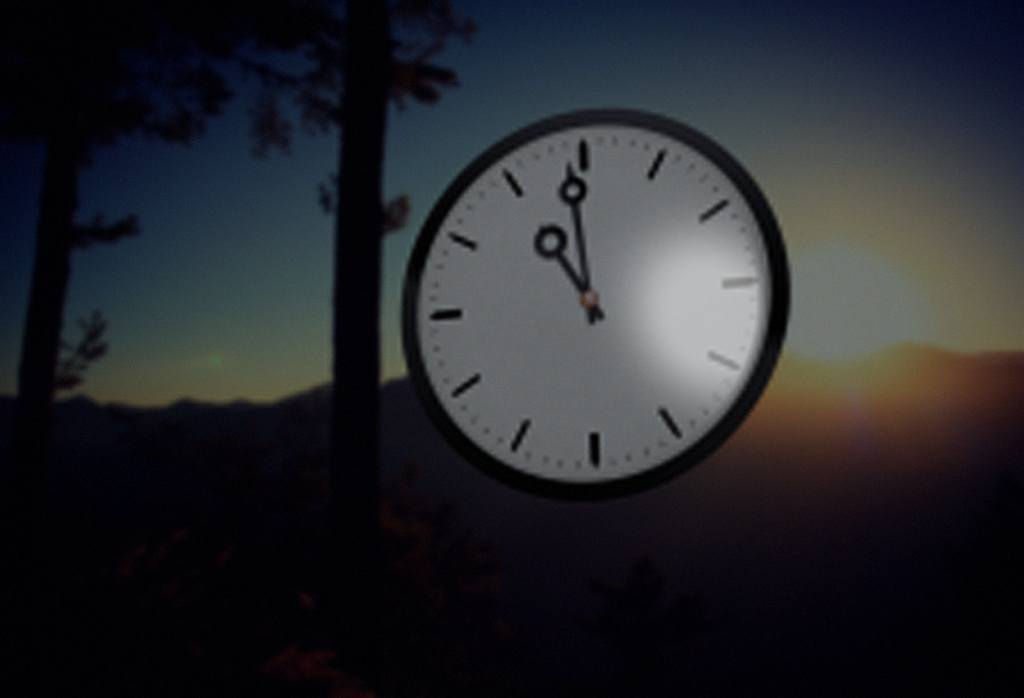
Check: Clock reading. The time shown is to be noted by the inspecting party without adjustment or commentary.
10:59
